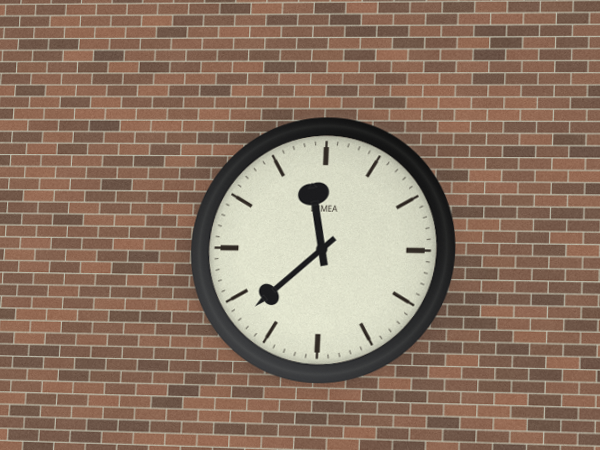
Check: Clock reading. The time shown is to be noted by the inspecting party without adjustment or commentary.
11:38
